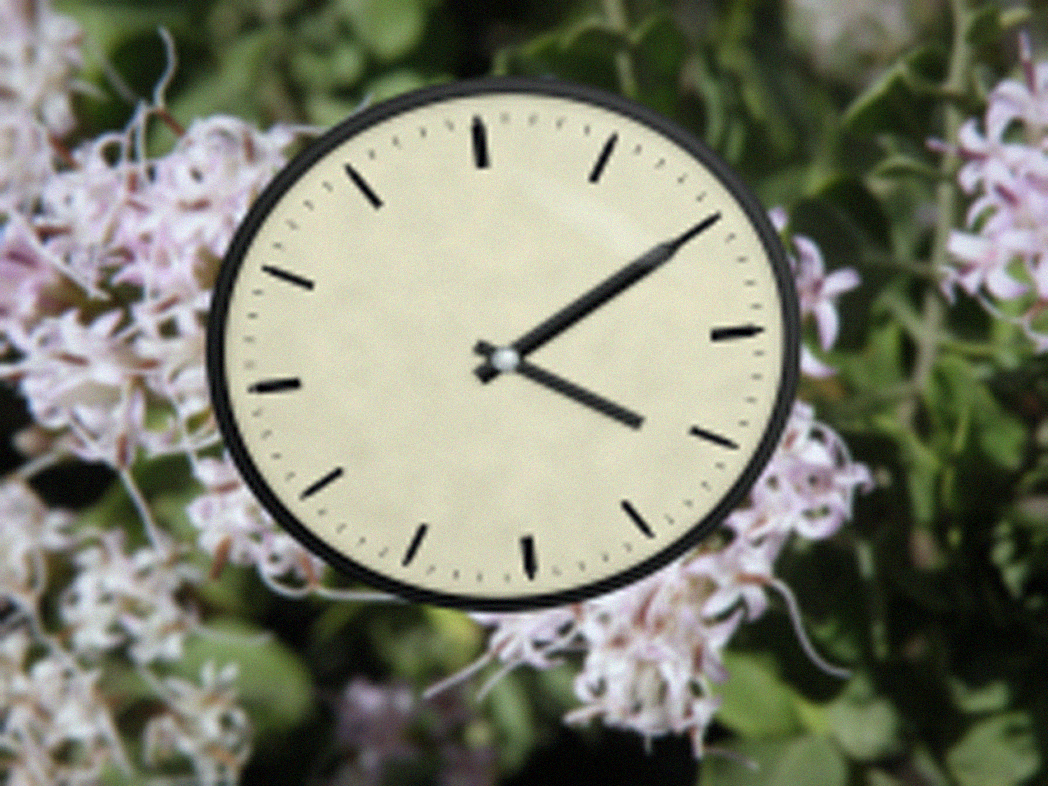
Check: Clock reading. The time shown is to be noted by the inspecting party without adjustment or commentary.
4:10
